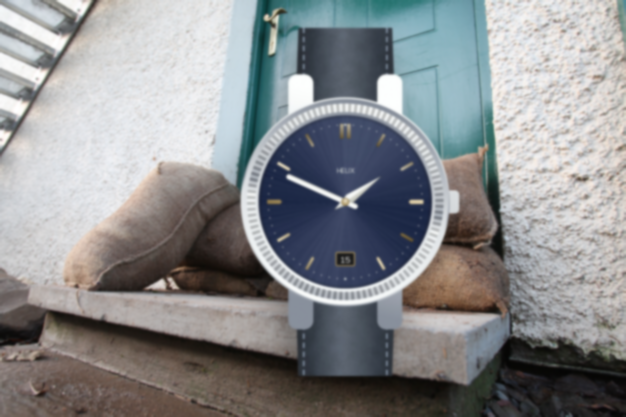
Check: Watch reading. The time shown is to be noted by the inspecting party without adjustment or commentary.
1:49
